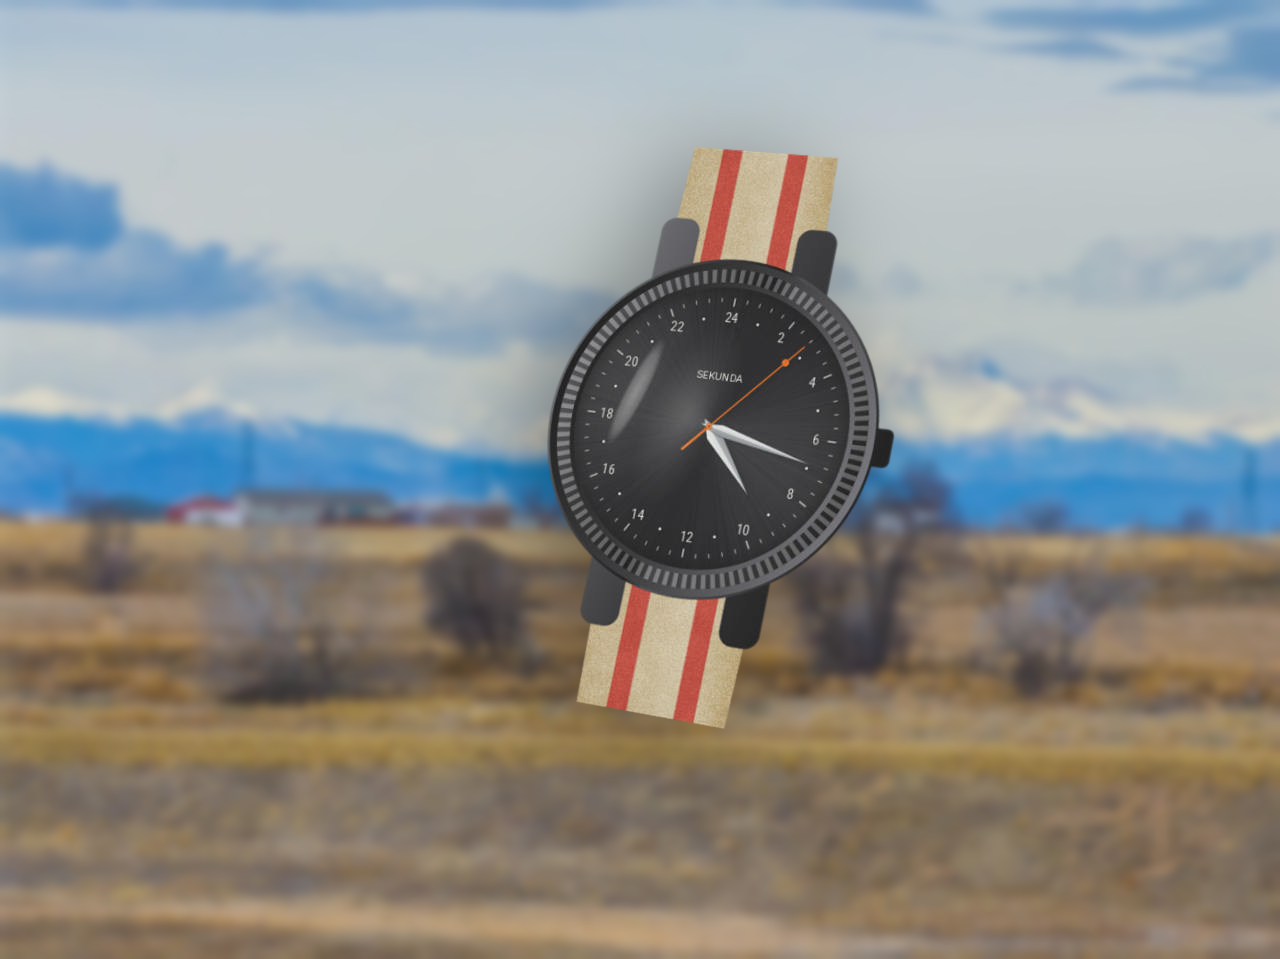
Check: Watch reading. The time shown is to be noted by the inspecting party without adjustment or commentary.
9:17:07
